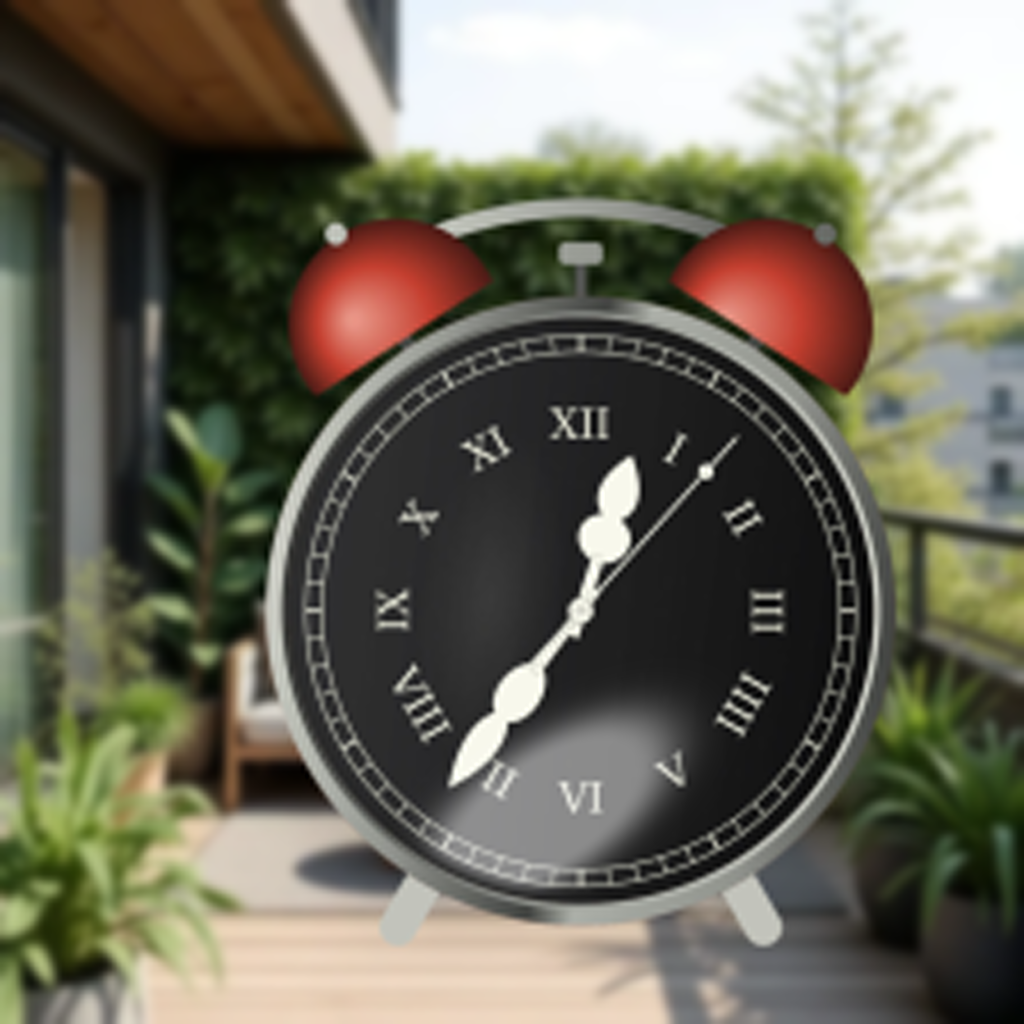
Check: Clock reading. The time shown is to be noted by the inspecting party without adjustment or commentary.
12:36:07
